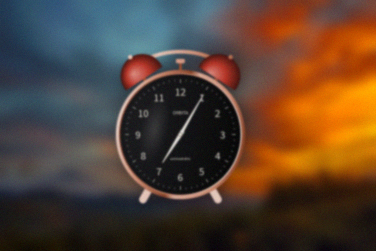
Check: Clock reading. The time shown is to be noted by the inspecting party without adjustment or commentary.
7:05
